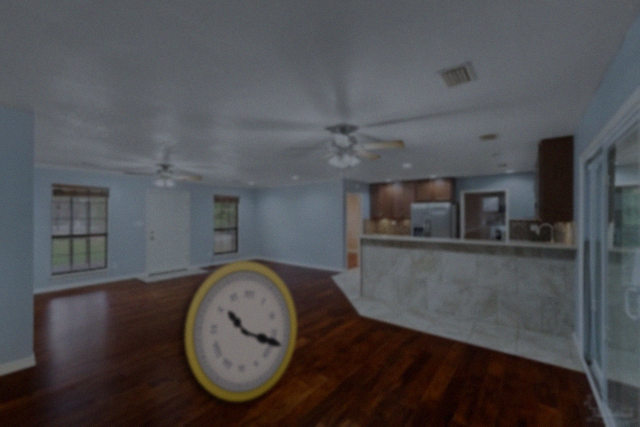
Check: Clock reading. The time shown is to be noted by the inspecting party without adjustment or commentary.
10:17
